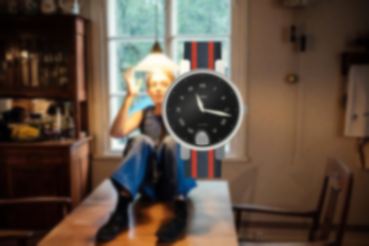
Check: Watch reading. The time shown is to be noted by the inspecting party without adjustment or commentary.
11:17
